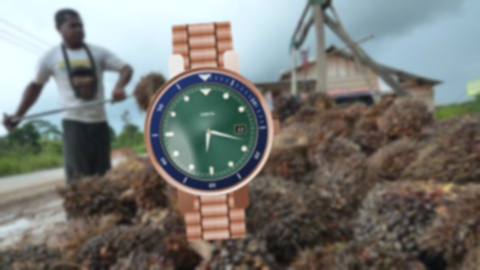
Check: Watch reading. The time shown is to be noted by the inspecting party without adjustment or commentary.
6:18
